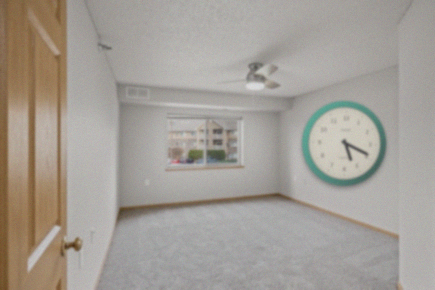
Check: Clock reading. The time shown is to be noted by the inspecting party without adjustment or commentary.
5:19
